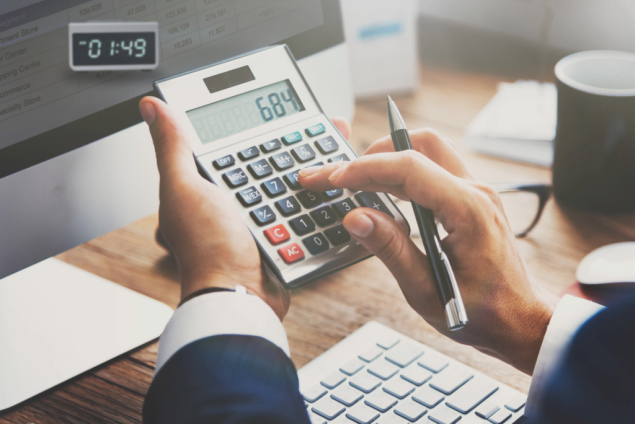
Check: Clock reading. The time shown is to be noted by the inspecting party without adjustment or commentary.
1:49
